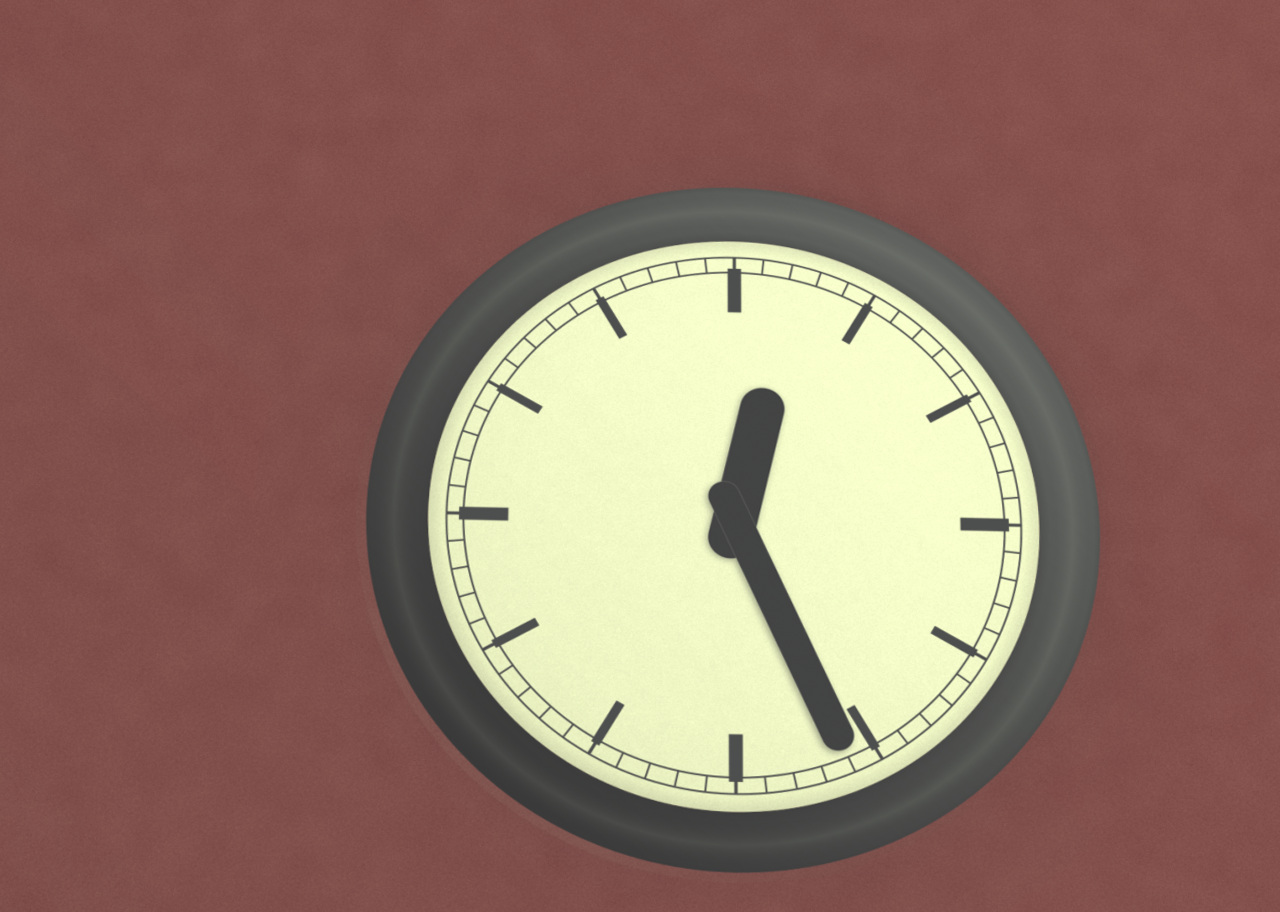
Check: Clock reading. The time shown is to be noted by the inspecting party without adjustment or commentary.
12:26
